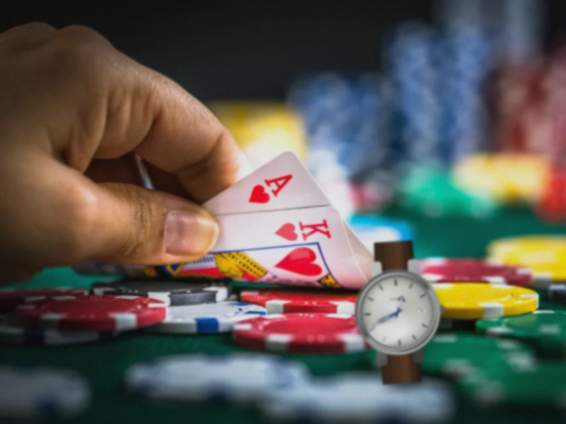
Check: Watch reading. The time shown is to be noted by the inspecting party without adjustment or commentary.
12:41
